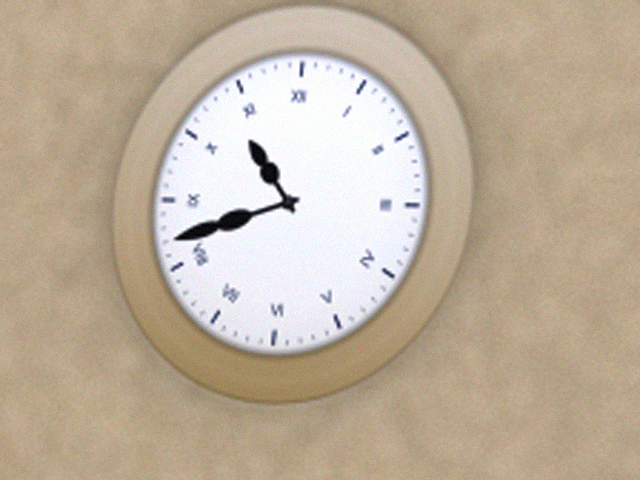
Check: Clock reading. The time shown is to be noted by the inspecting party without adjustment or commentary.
10:42
